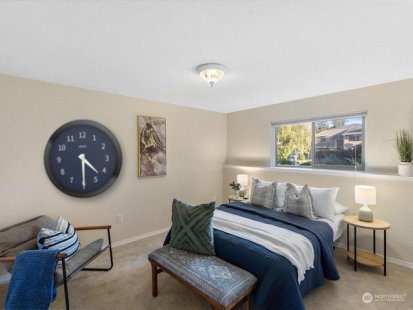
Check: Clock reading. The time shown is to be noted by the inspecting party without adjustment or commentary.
4:30
